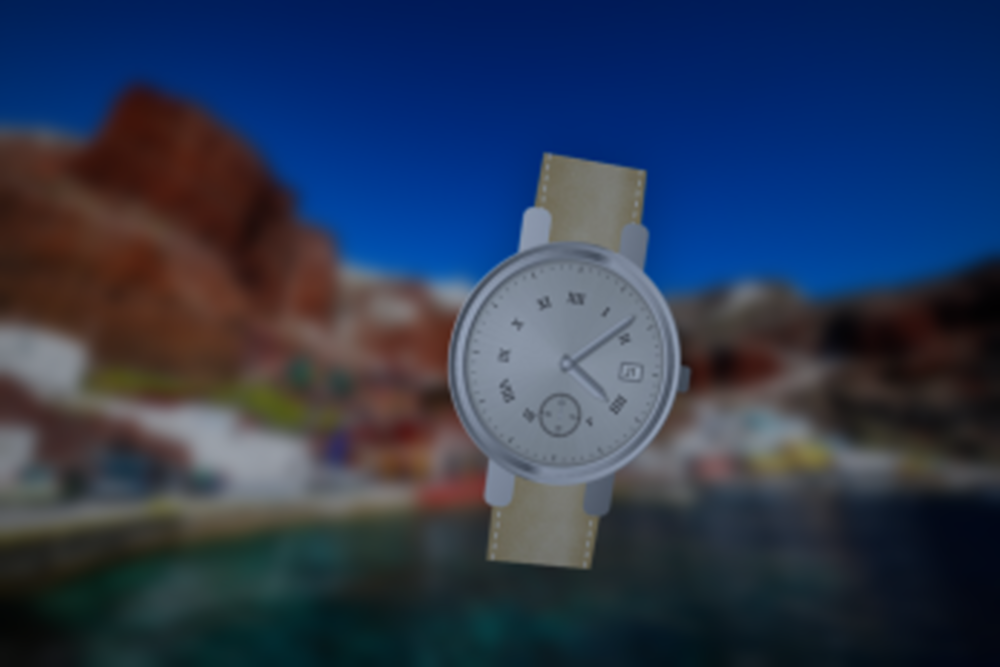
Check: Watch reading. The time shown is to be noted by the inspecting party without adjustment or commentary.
4:08
